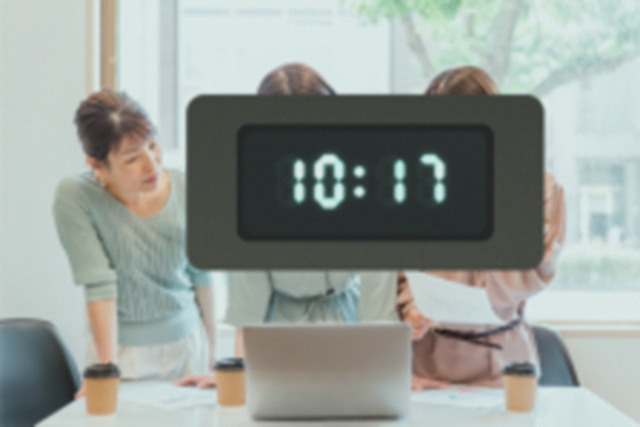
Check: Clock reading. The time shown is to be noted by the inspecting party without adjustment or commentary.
10:17
